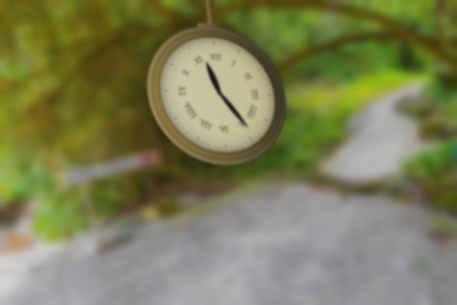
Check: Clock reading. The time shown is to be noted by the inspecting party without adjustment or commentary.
11:24
